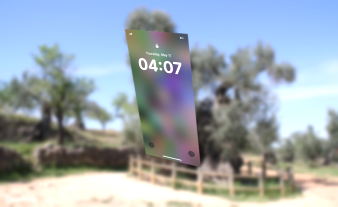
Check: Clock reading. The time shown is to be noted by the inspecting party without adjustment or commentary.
4:07
